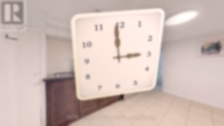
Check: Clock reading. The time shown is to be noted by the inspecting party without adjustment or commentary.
2:59
